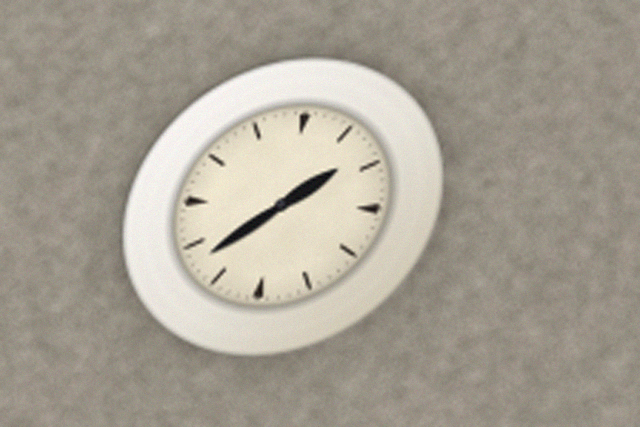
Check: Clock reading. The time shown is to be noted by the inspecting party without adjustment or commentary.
1:38
